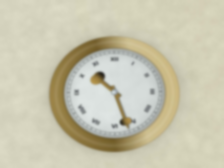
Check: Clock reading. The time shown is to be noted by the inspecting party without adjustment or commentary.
10:27
